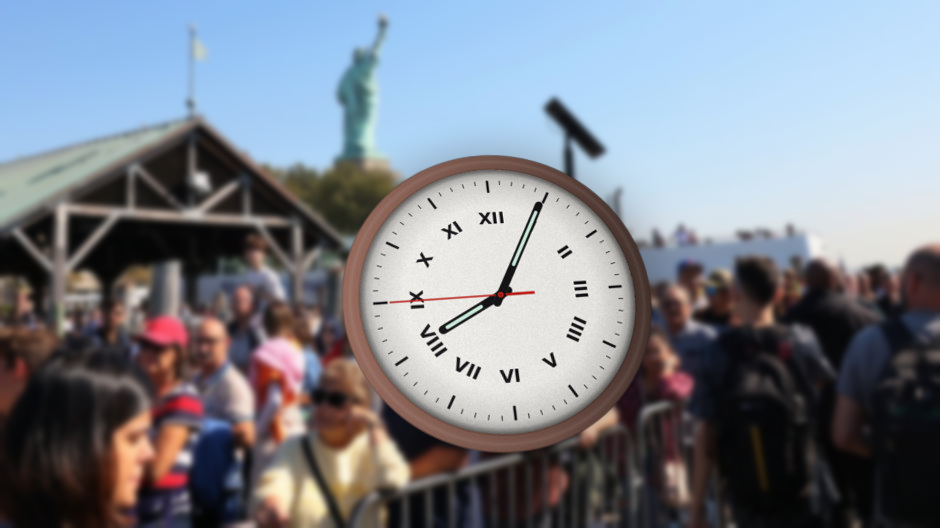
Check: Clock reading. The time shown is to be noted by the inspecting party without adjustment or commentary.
8:04:45
